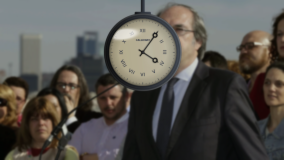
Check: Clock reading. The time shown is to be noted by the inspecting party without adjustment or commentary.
4:06
